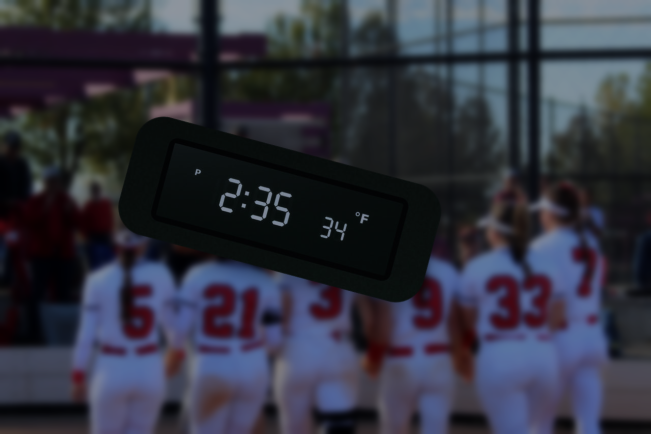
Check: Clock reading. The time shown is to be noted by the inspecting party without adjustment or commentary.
2:35
